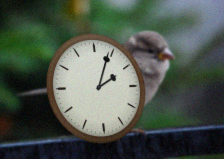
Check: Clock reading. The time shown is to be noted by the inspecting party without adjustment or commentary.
2:04
